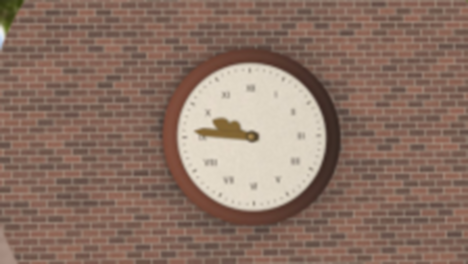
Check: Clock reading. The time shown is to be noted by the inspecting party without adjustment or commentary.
9:46
